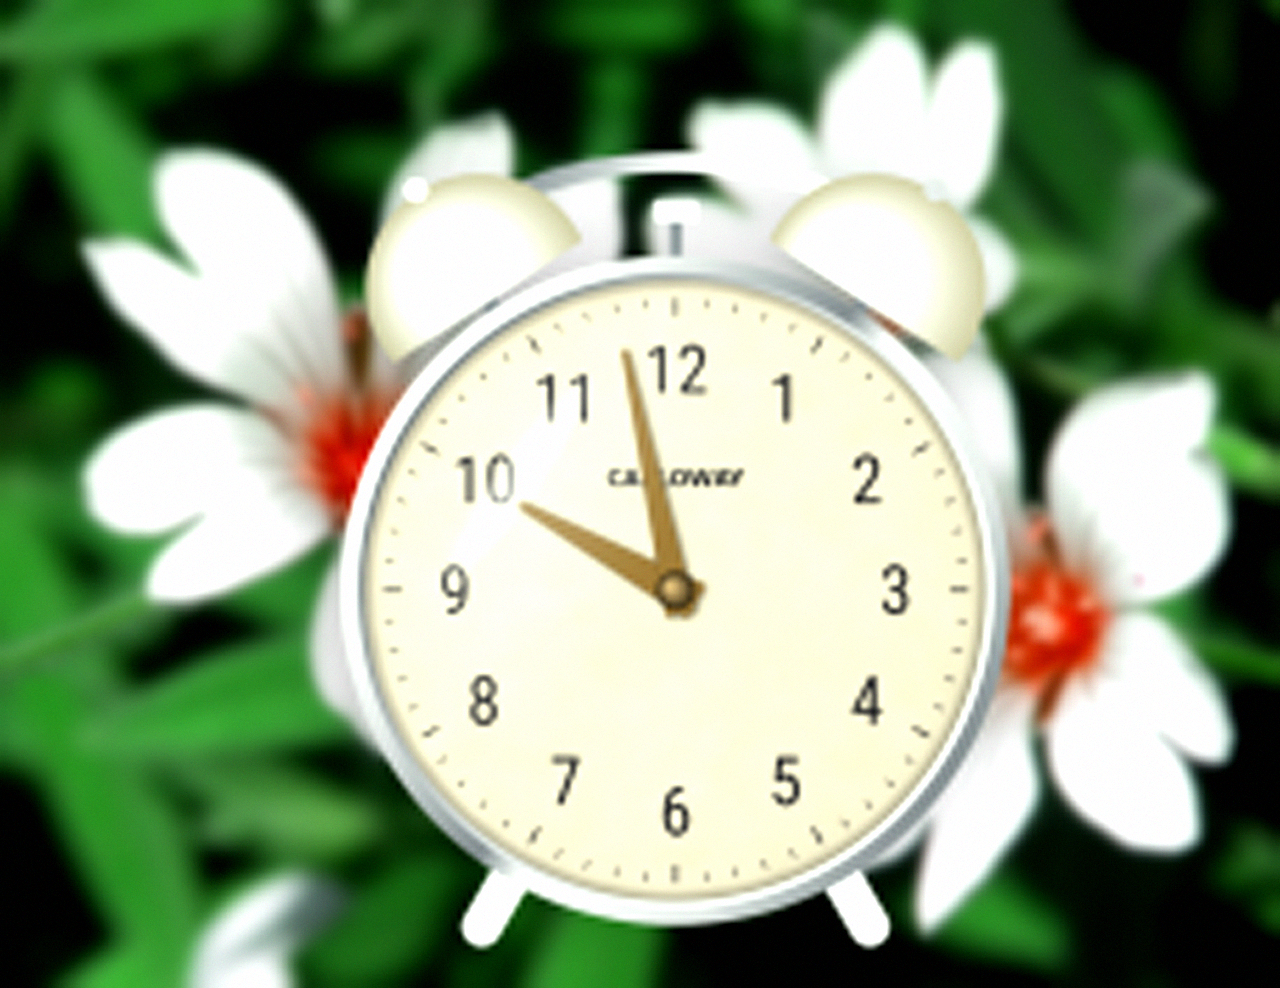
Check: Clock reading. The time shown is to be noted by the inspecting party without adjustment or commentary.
9:58
